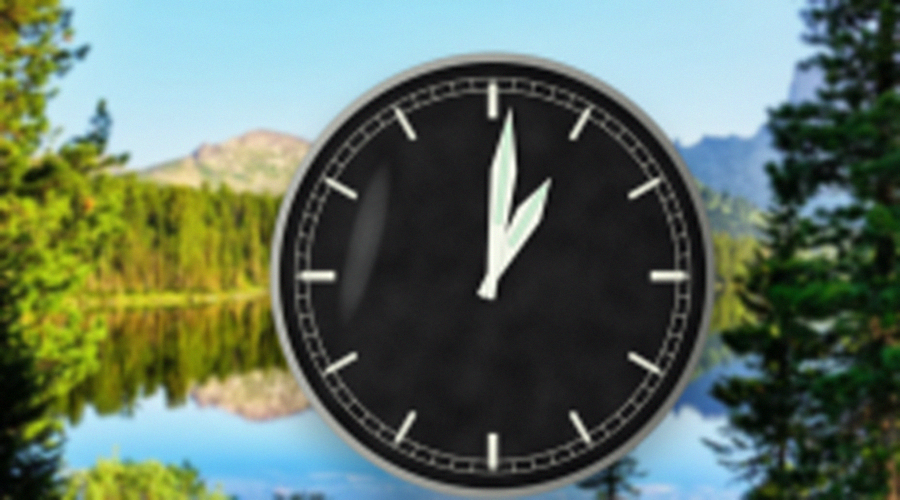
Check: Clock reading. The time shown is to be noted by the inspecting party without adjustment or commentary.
1:01
